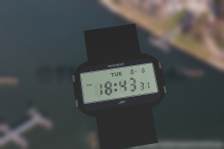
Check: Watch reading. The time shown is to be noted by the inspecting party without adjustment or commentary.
18:43:31
